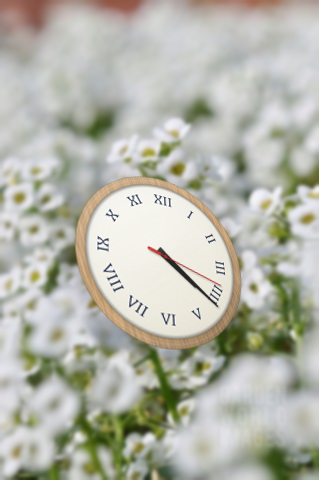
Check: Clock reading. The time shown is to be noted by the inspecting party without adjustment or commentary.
4:21:18
